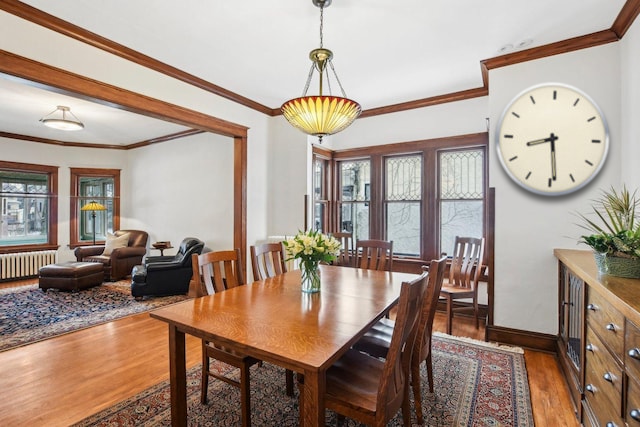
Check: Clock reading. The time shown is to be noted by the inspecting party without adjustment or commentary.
8:29
